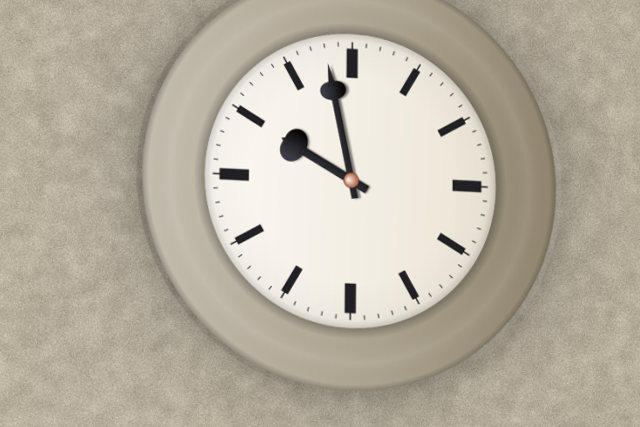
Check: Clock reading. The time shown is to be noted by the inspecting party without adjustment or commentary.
9:58
